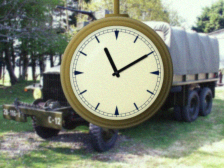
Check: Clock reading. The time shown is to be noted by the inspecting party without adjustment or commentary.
11:10
